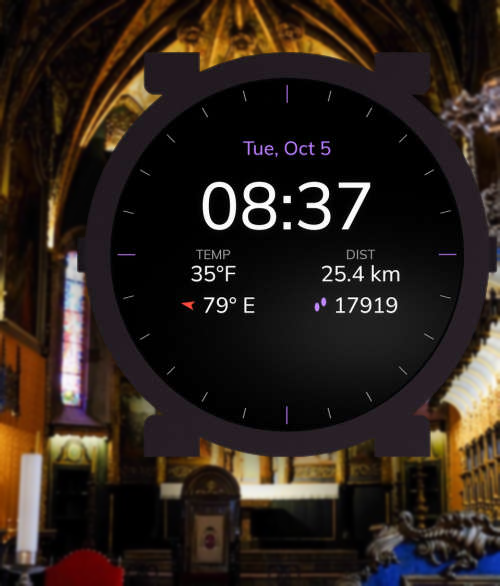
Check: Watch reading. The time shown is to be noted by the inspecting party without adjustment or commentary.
8:37
